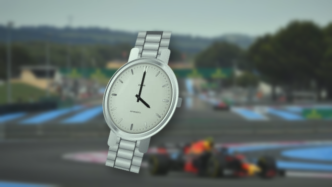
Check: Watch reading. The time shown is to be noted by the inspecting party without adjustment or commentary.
4:00
